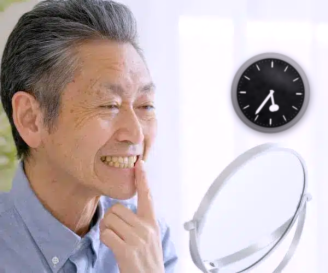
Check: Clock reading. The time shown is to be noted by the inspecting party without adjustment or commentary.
5:36
